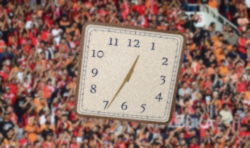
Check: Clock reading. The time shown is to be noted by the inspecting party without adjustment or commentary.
12:34
